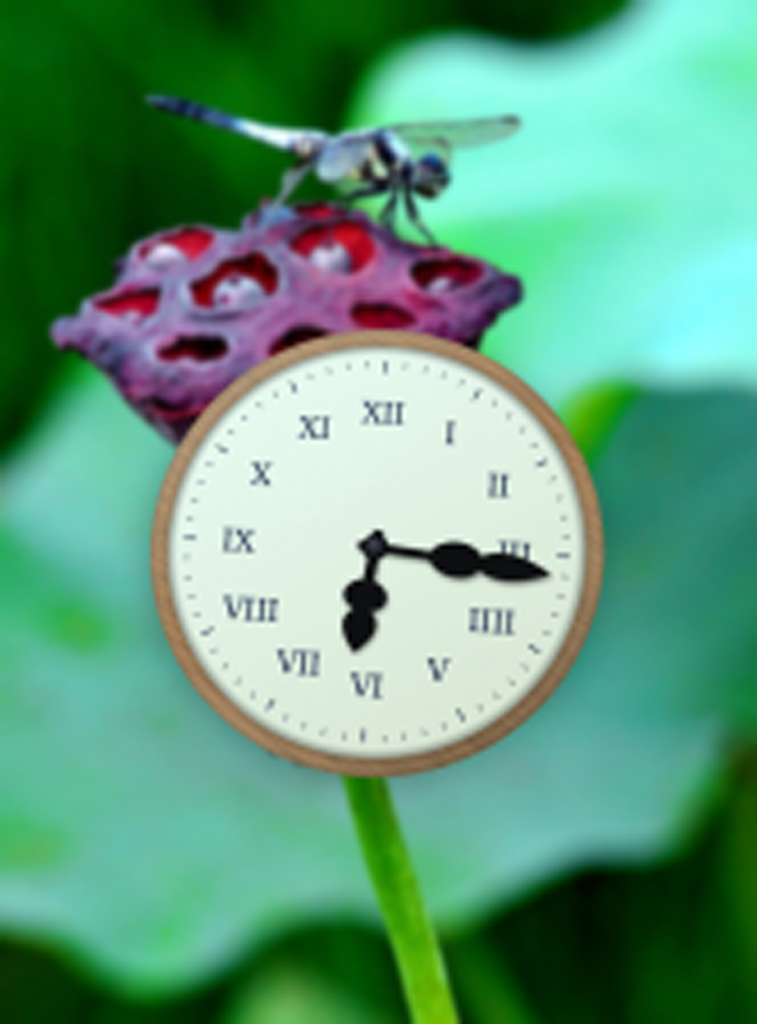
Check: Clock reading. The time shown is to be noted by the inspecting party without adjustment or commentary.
6:16
